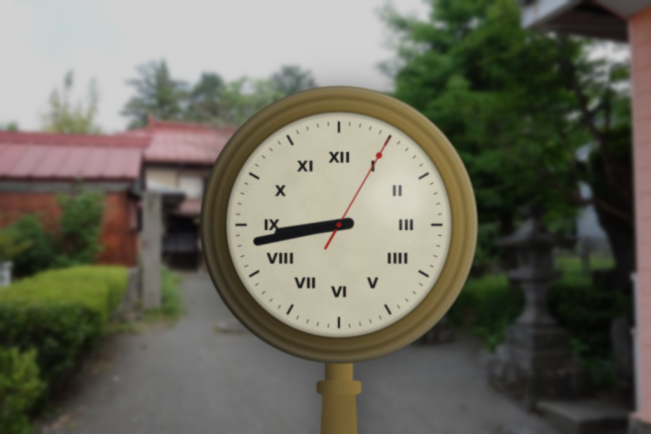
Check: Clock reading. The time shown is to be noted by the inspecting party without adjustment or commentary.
8:43:05
